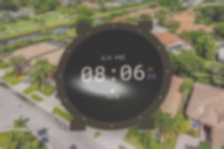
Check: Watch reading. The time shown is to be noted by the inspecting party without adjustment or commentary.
8:06
